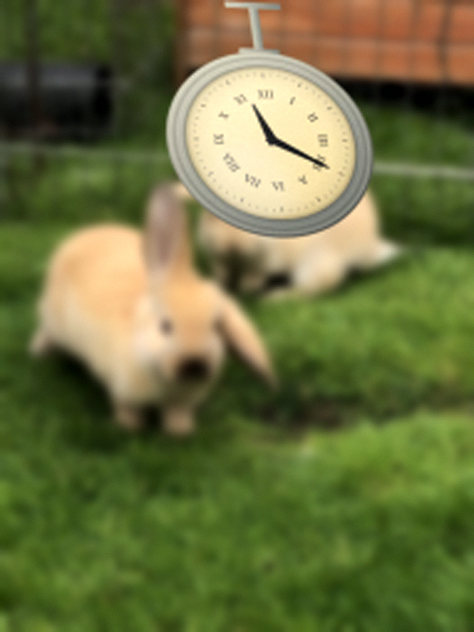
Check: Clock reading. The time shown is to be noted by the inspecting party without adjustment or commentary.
11:20
